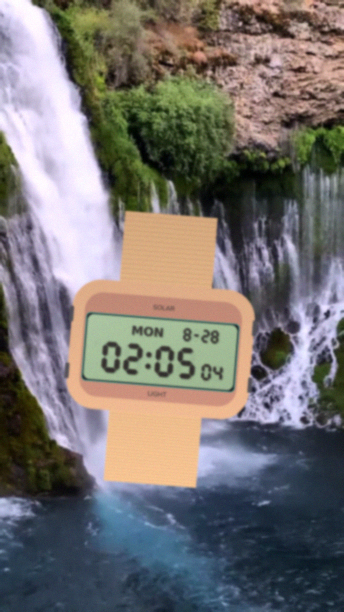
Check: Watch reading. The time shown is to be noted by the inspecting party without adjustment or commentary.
2:05:04
